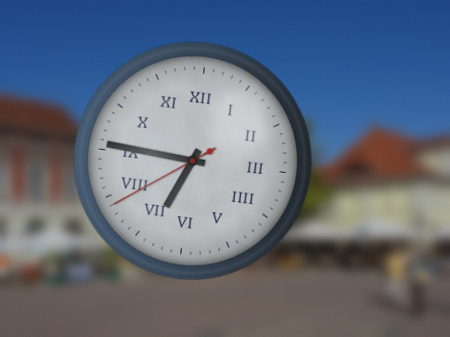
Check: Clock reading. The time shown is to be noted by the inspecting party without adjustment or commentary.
6:45:39
